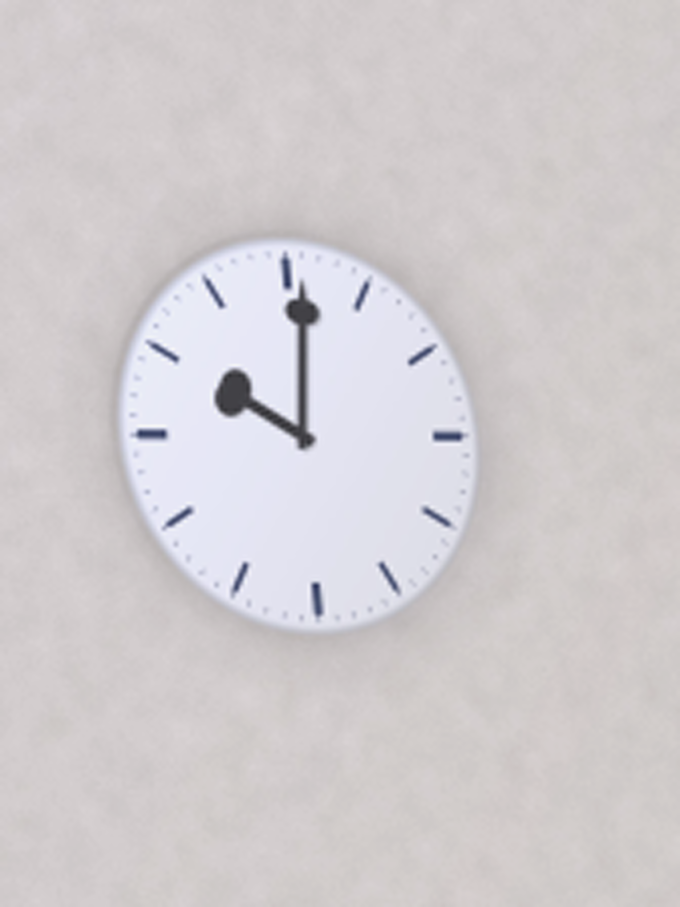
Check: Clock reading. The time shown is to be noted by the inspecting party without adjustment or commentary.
10:01
